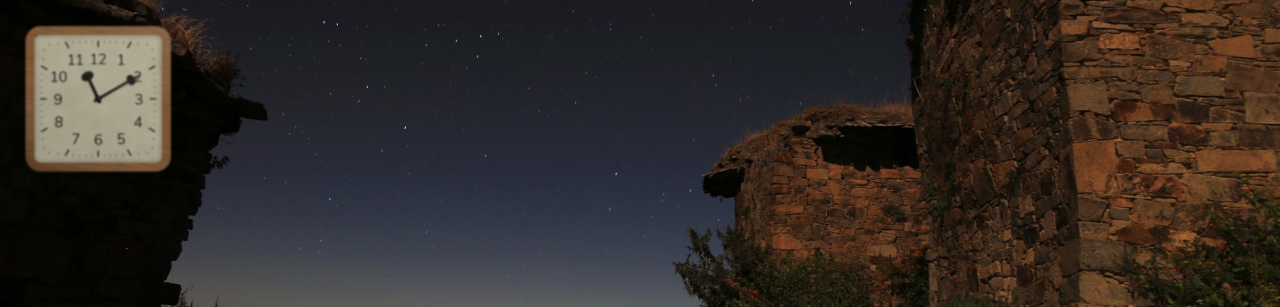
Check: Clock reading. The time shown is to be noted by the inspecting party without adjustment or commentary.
11:10
